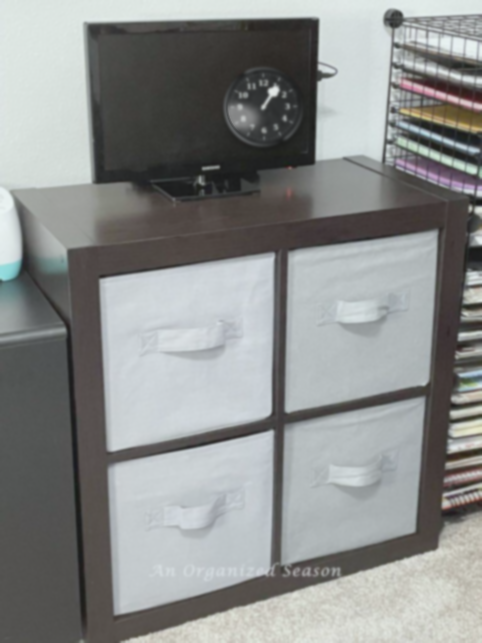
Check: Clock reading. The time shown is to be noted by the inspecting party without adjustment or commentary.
1:06
